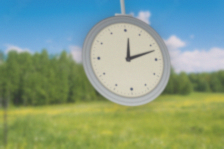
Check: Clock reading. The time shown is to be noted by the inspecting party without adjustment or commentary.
12:12
